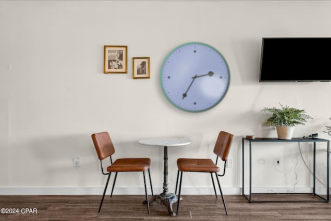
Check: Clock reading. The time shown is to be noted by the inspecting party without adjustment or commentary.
2:35
